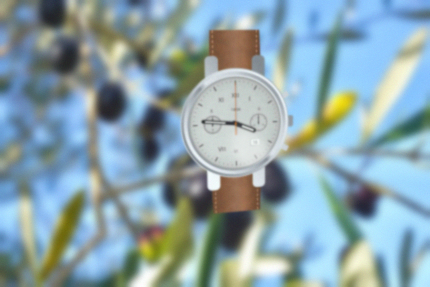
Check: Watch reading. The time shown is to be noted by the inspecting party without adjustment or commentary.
3:46
